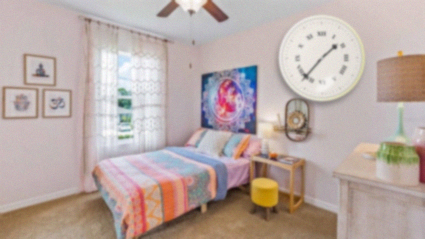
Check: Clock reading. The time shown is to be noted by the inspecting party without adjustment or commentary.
1:37
